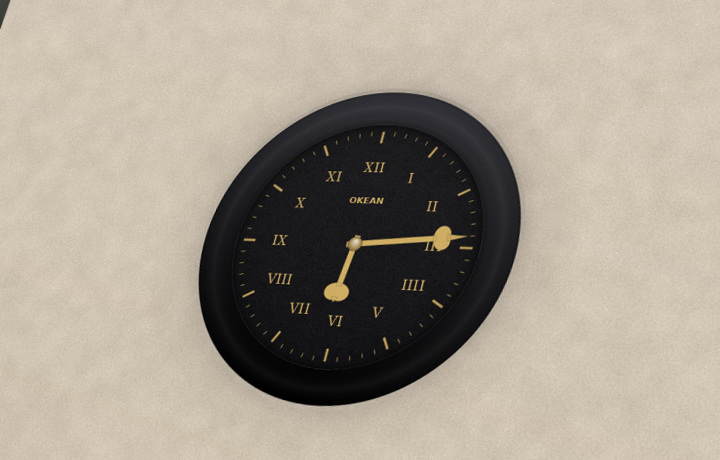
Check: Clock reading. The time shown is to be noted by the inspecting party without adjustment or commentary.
6:14
